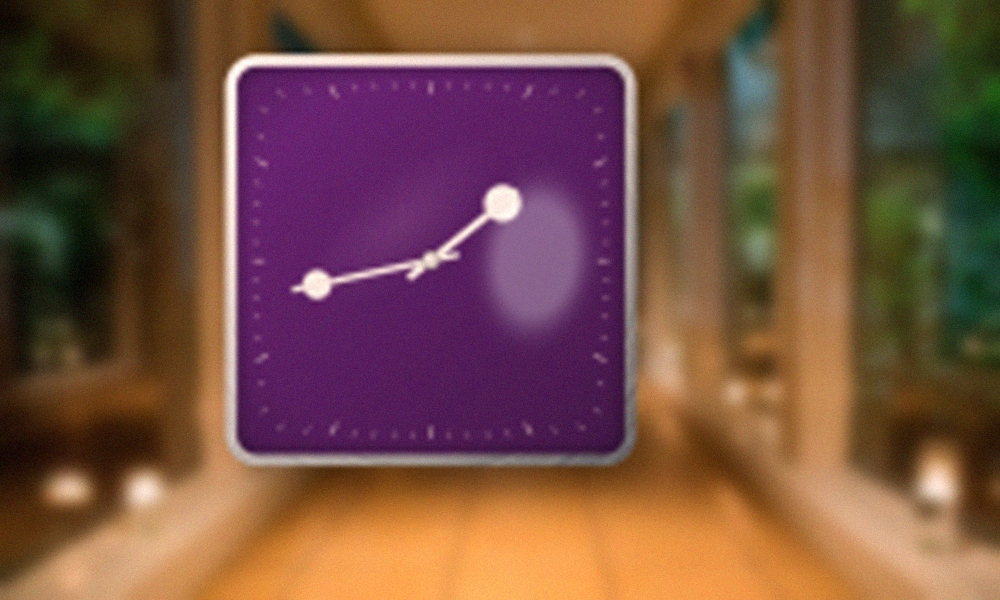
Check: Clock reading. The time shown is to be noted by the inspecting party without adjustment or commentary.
1:43
